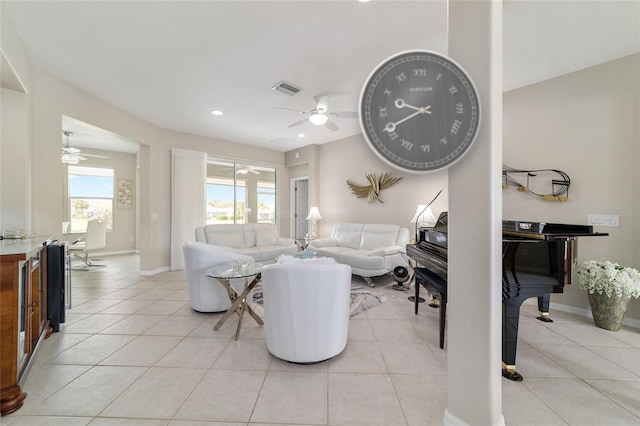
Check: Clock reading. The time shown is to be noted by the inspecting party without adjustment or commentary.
9:41
